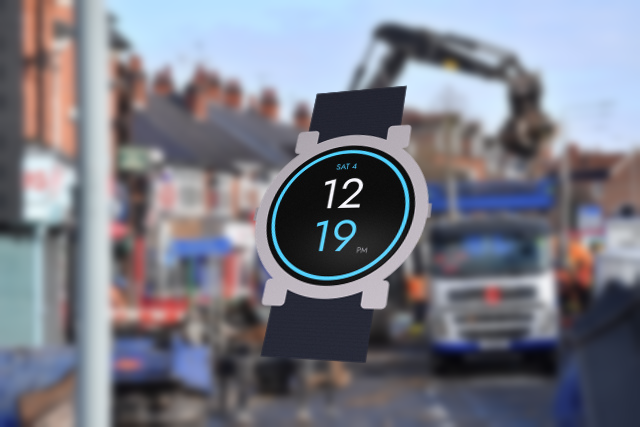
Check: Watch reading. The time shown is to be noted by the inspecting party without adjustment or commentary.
12:19
